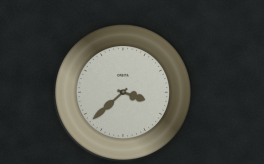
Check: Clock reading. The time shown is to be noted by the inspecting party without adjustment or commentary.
3:38
